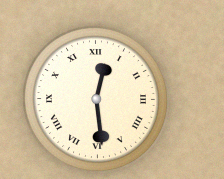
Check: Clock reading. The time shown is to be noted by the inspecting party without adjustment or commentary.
12:29
